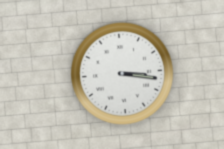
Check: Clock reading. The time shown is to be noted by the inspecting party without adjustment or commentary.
3:17
